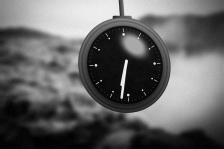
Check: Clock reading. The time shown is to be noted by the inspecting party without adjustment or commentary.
6:32
